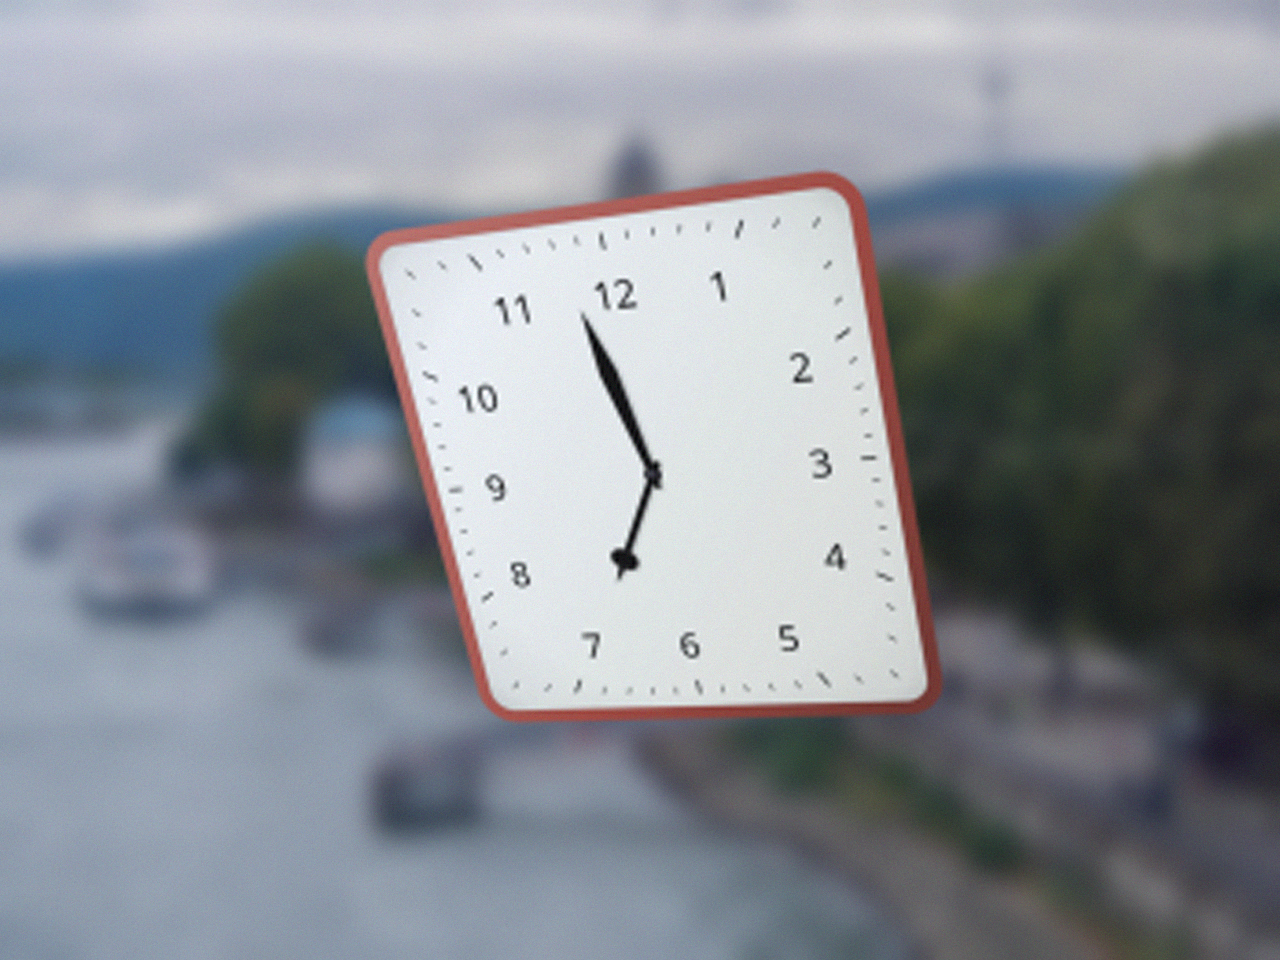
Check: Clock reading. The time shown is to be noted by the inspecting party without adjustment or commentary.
6:58
